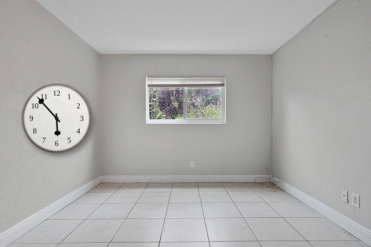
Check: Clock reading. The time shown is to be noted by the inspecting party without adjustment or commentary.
5:53
